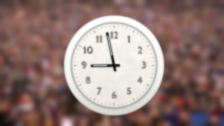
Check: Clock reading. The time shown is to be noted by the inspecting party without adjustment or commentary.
8:58
